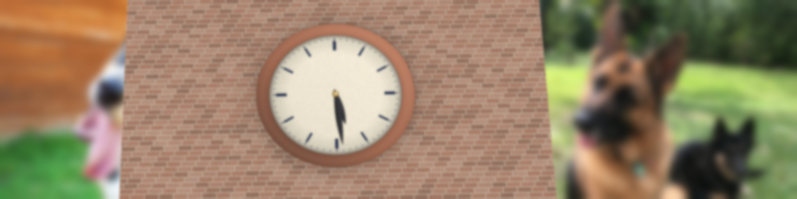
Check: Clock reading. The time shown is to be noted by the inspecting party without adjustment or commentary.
5:29
